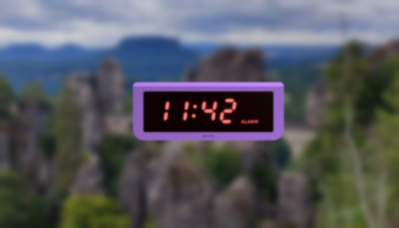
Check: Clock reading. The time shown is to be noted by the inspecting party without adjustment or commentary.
11:42
